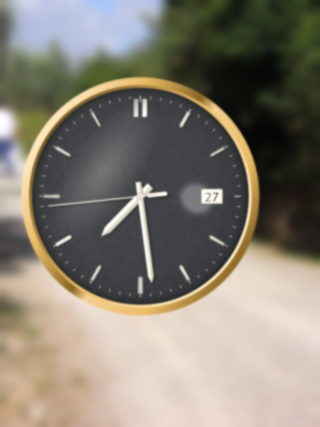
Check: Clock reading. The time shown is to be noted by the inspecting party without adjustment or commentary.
7:28:44
